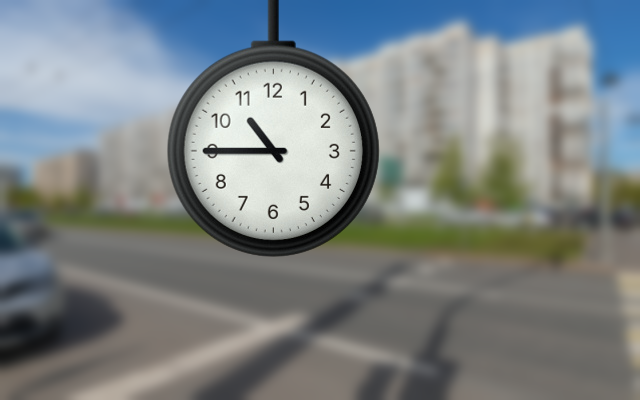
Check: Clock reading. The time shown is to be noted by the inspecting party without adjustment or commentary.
10:45
